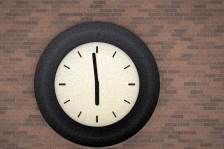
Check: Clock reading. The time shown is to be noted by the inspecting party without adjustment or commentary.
5:59
